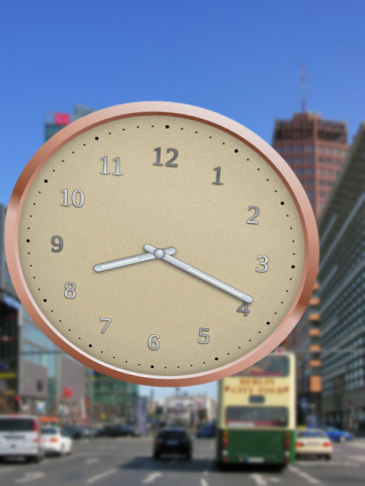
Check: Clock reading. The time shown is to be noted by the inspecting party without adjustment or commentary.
8:19
